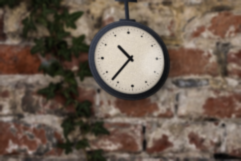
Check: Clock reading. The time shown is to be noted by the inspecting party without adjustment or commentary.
10:37
